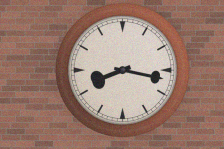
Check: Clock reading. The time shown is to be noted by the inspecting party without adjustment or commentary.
8:17
